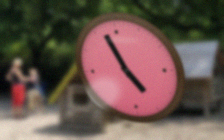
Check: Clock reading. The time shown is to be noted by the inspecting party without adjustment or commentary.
4:57
